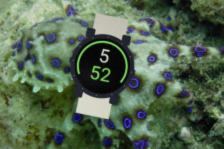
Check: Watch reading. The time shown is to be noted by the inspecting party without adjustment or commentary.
5:52
